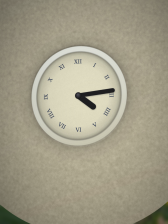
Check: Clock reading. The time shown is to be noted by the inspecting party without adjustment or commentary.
4:14
